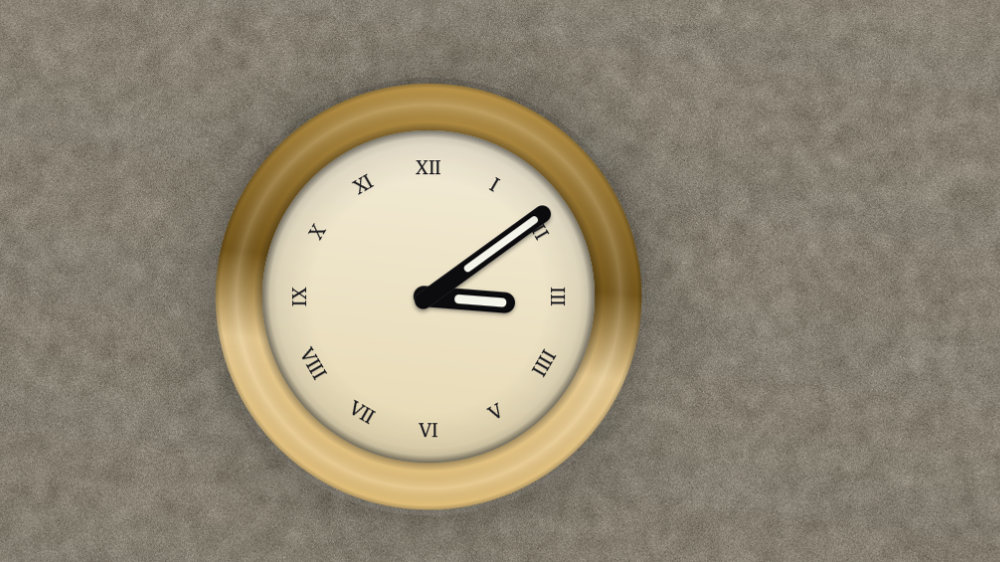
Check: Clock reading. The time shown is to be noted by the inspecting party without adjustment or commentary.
3:09
